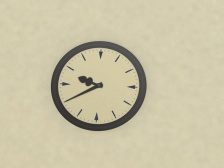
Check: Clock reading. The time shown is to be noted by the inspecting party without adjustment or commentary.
9:40
